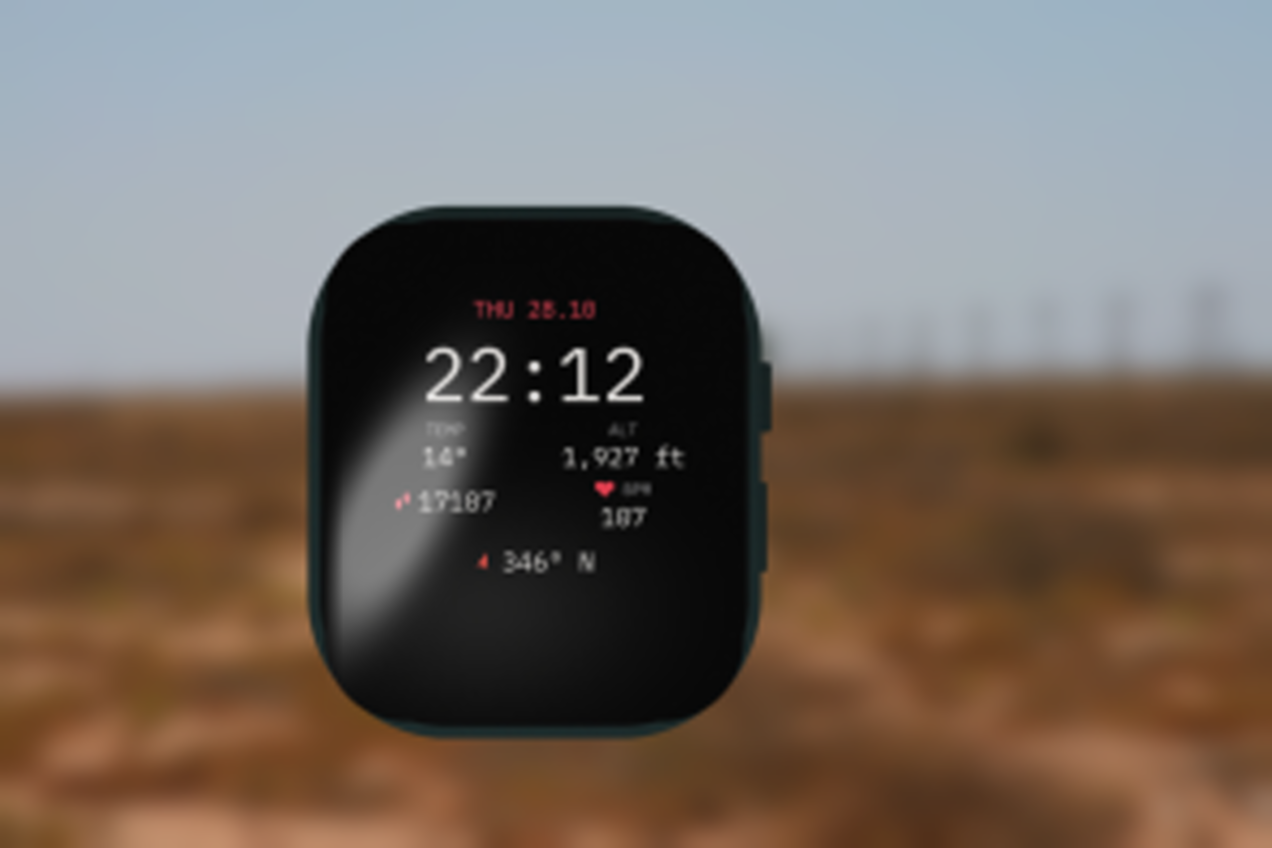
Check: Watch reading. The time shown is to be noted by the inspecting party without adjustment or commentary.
22:12
